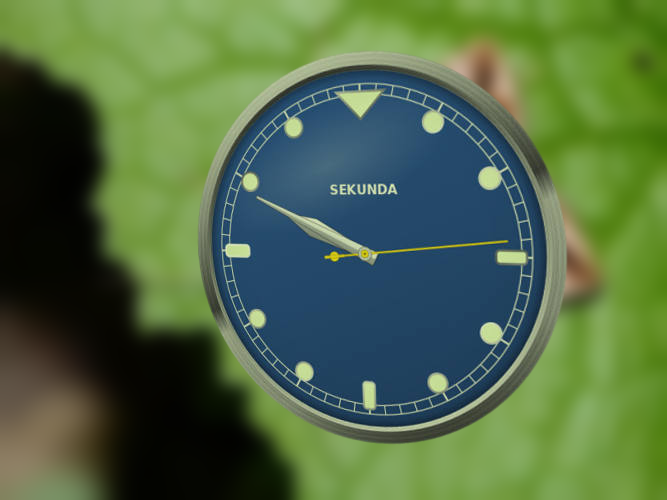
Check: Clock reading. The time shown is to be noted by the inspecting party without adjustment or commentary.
9:49:14
